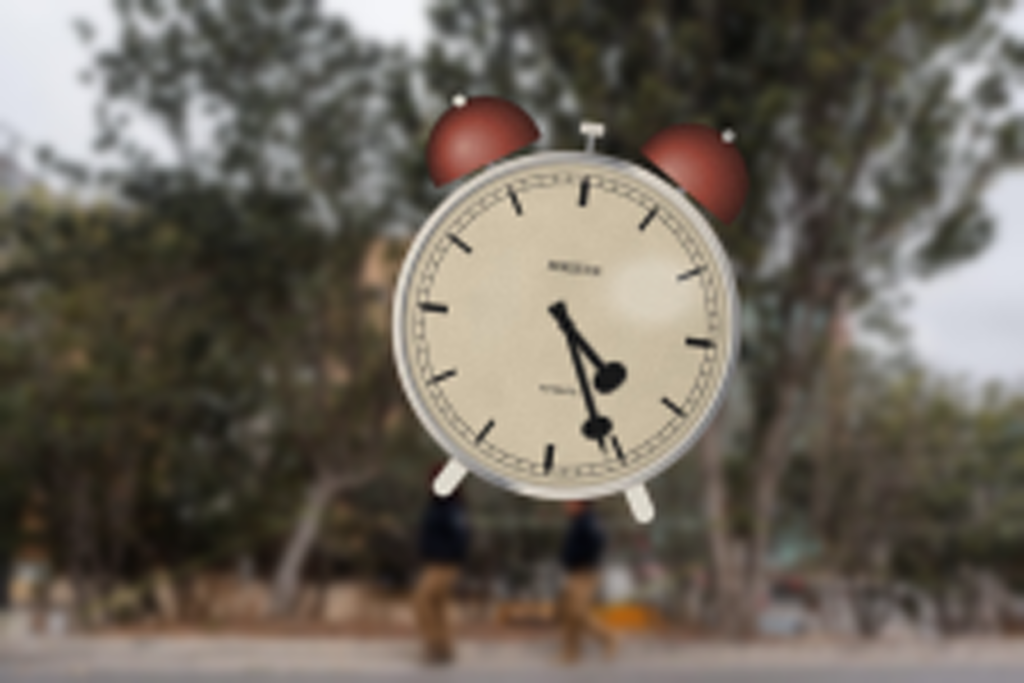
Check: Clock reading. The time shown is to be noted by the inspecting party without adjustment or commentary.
4:26
